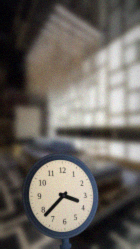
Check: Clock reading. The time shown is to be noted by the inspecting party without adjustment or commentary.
3:38
